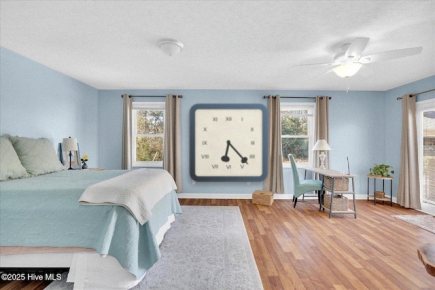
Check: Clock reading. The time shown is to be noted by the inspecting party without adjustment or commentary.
6:23
